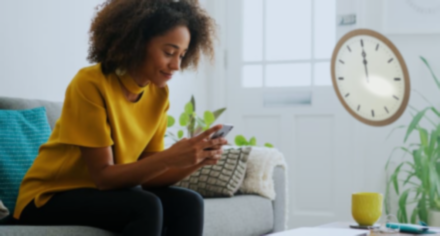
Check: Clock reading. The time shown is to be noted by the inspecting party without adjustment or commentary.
12:00
